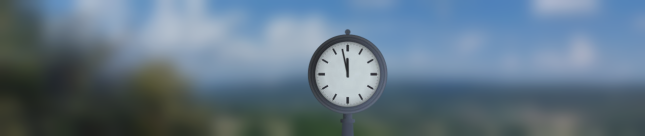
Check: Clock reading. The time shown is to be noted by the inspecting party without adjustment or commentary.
11:58
